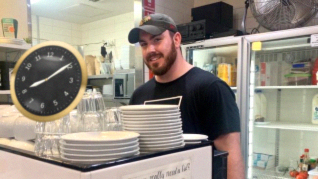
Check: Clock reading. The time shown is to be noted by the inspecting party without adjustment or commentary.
8:09
